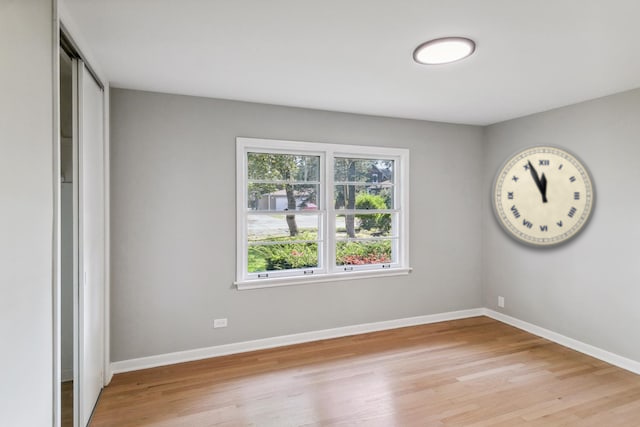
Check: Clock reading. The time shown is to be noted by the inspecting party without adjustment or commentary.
11:56
